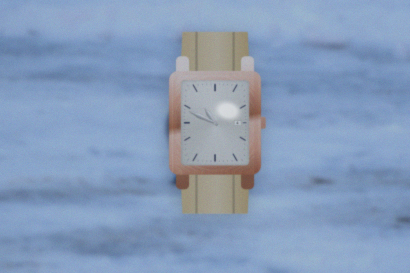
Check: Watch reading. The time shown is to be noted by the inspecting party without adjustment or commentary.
10:49
